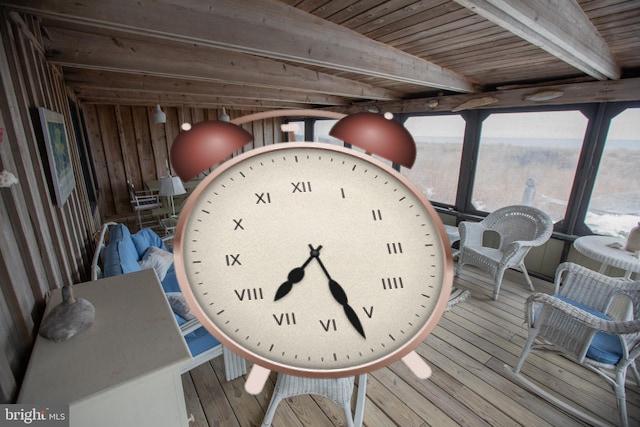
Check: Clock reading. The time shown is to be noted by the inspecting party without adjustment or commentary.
7:27
